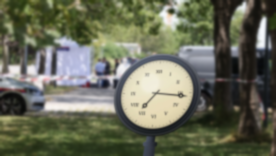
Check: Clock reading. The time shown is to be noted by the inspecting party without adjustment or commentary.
7:16
